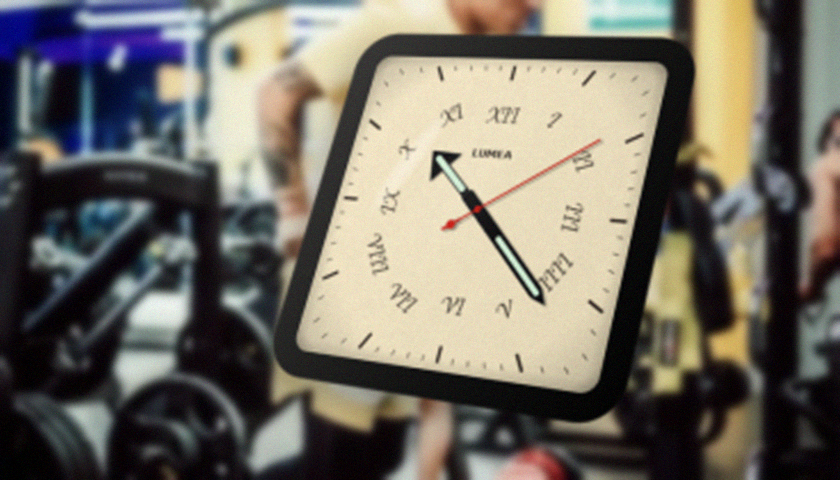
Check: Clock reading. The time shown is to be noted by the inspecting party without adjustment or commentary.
10:22:09
